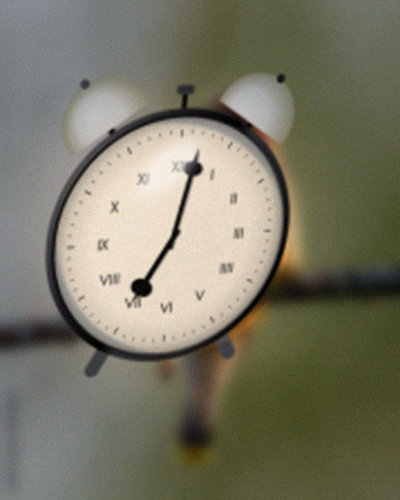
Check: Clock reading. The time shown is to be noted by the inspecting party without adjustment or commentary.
7:02
